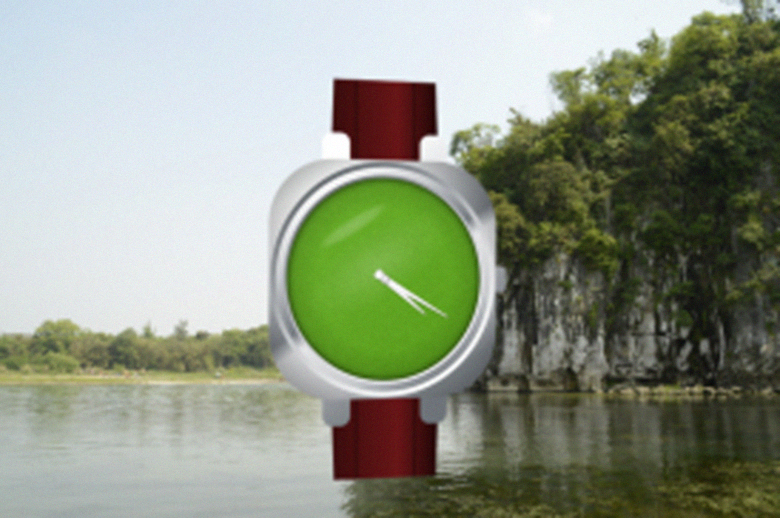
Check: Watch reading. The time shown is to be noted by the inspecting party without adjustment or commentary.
4:20
